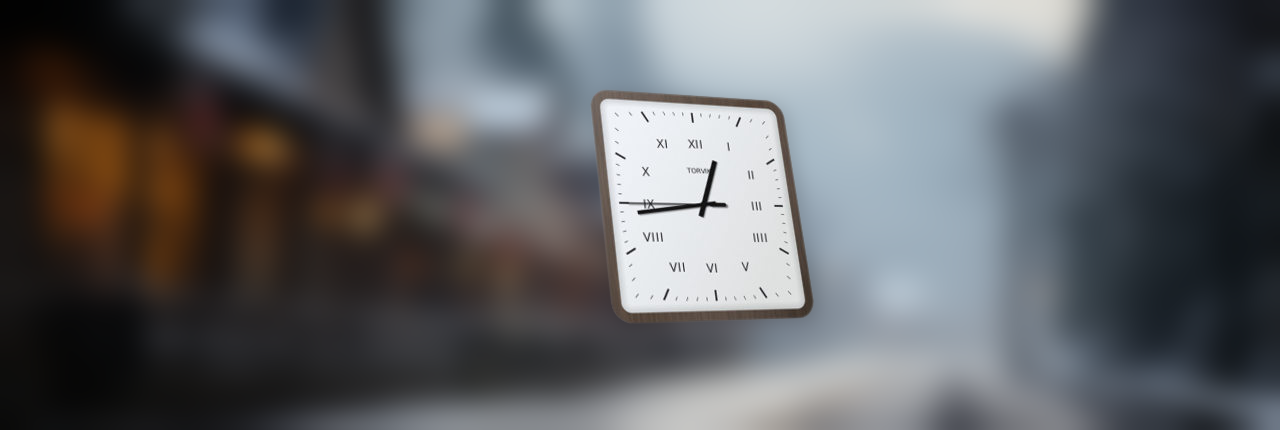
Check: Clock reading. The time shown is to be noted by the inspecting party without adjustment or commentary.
12:43:45
